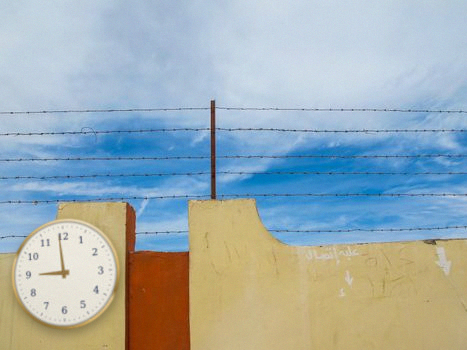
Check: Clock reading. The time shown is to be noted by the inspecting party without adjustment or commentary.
8:59
